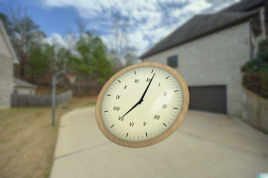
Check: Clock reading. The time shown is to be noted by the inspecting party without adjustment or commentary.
7:01
